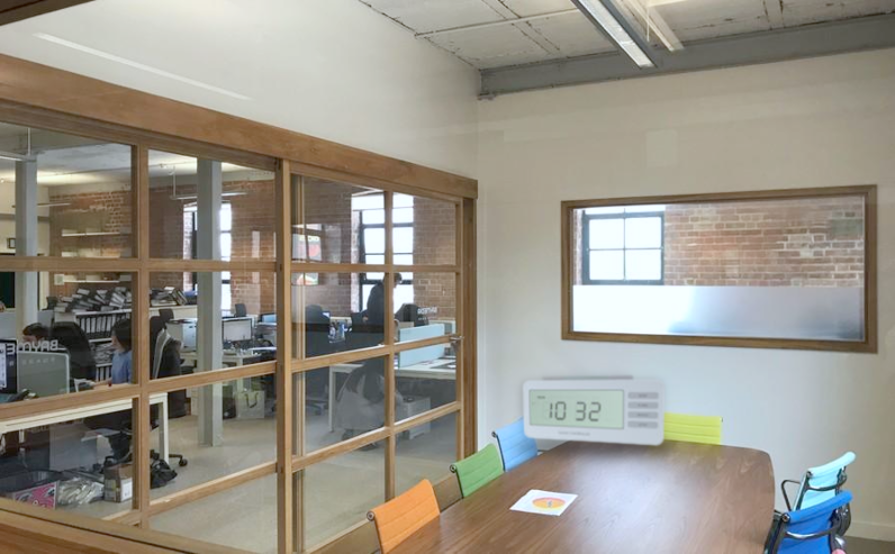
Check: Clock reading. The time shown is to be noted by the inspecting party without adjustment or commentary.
10:32
